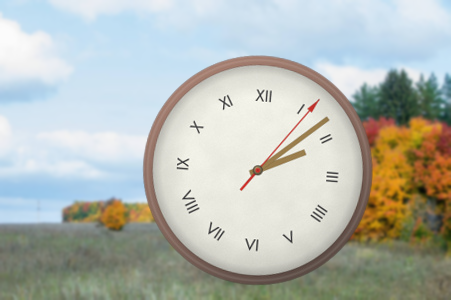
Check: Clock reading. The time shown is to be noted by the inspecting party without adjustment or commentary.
2:08:06
